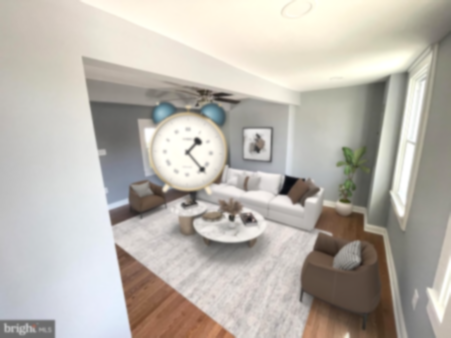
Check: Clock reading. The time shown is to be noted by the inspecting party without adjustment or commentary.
1:23
